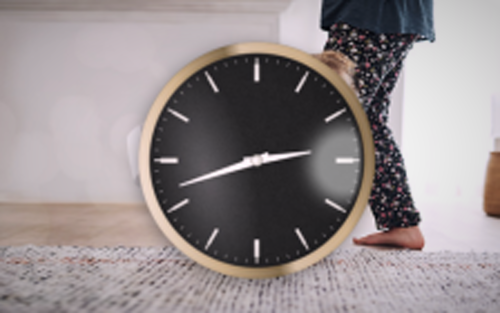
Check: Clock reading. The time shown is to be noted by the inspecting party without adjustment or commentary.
2:42
